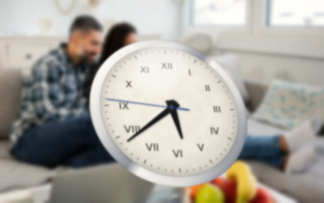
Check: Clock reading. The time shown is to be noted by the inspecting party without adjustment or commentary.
5:38:46
